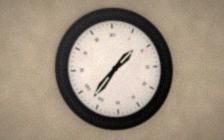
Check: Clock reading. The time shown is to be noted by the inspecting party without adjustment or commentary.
1:37
